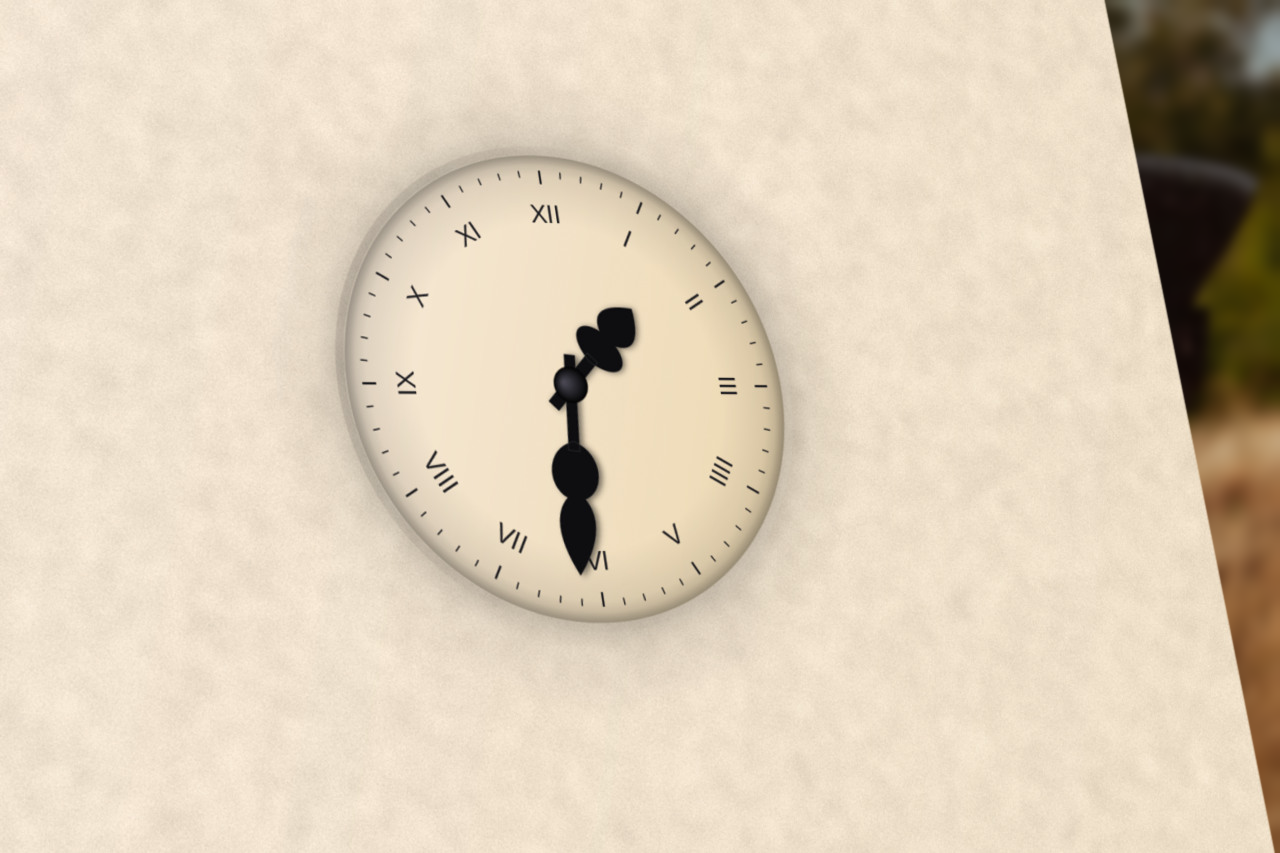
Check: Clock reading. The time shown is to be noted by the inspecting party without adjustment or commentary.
1:31
